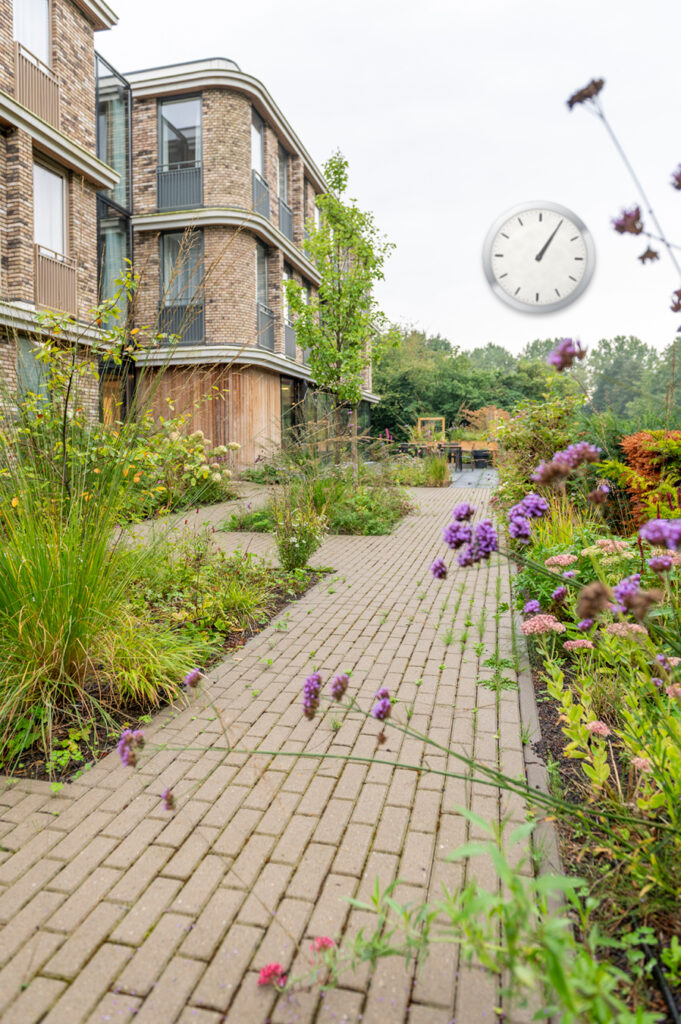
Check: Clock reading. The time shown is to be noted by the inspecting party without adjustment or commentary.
1:05
